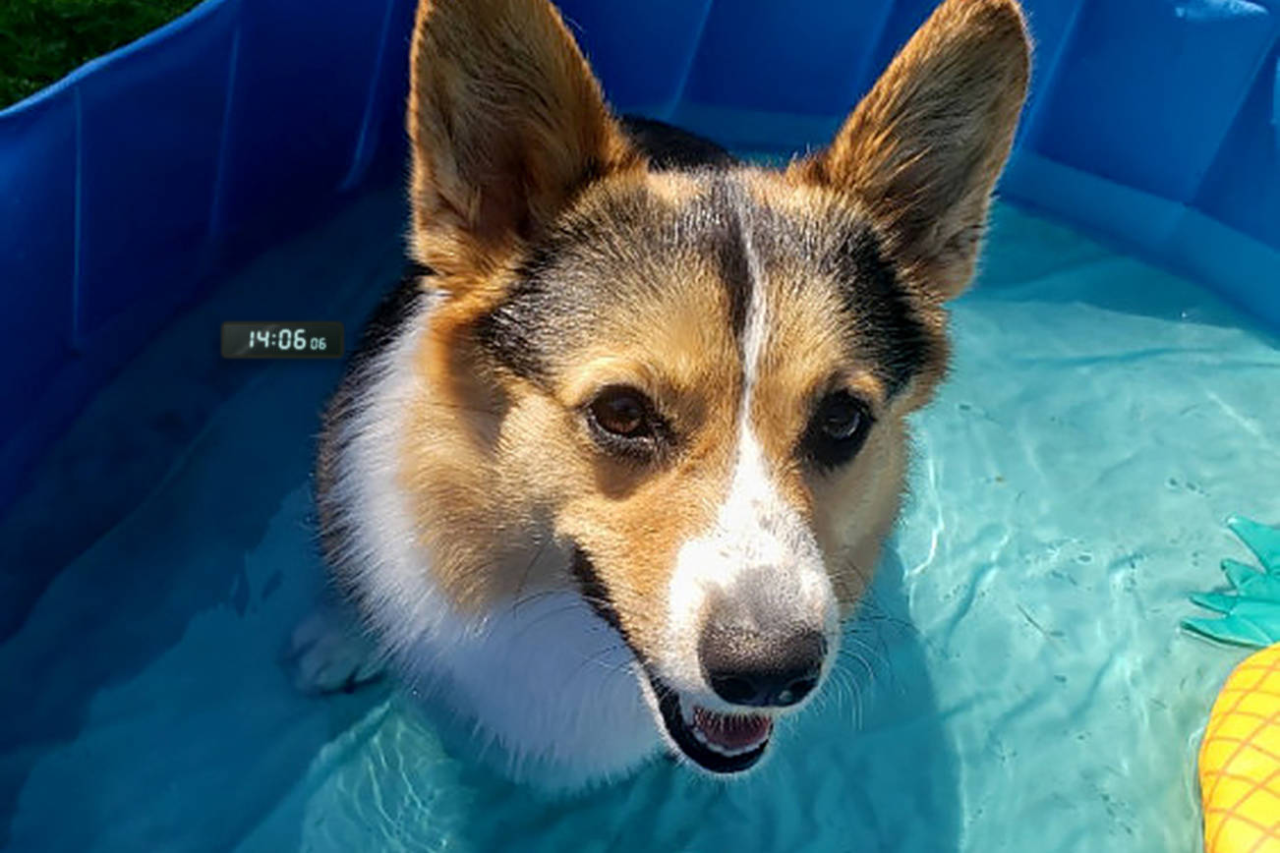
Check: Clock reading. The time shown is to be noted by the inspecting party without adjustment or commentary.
14:06
